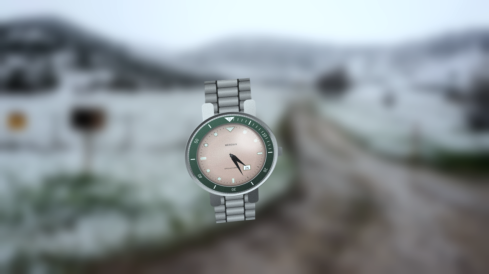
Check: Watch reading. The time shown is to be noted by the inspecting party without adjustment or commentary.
4:26
